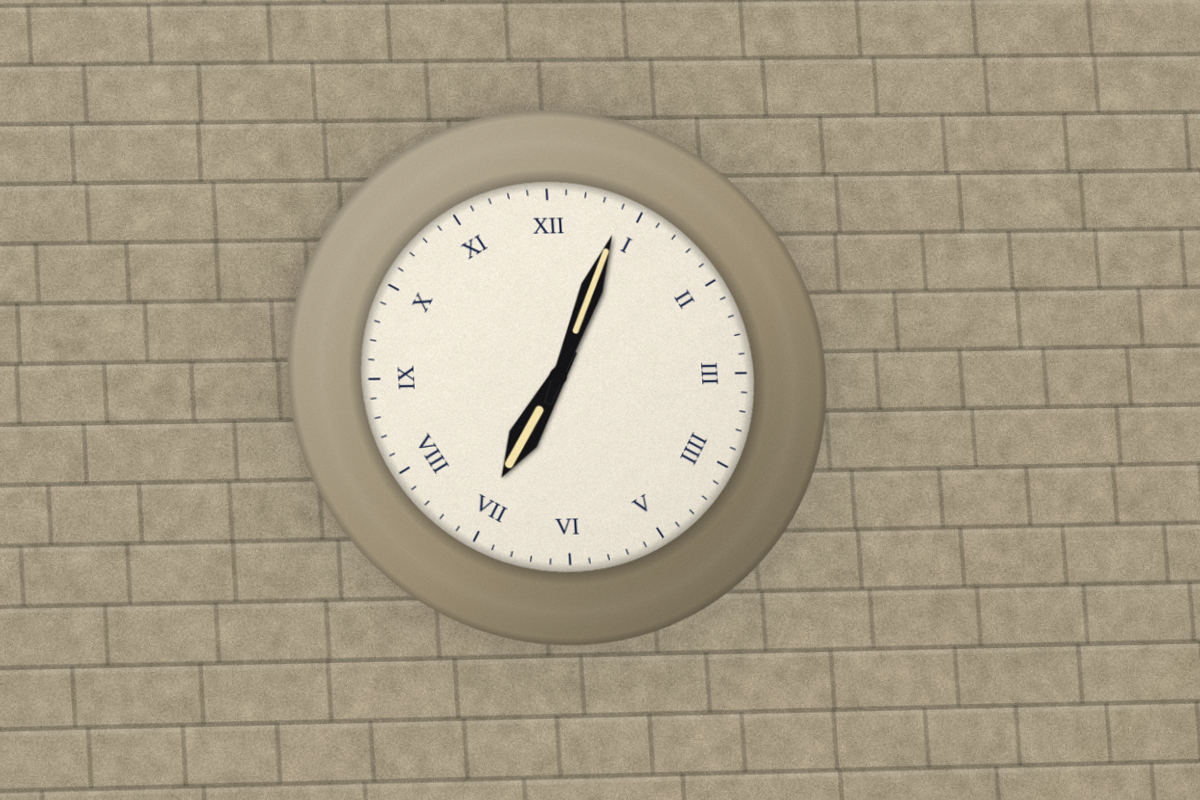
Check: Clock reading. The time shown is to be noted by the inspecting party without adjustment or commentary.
7:04
